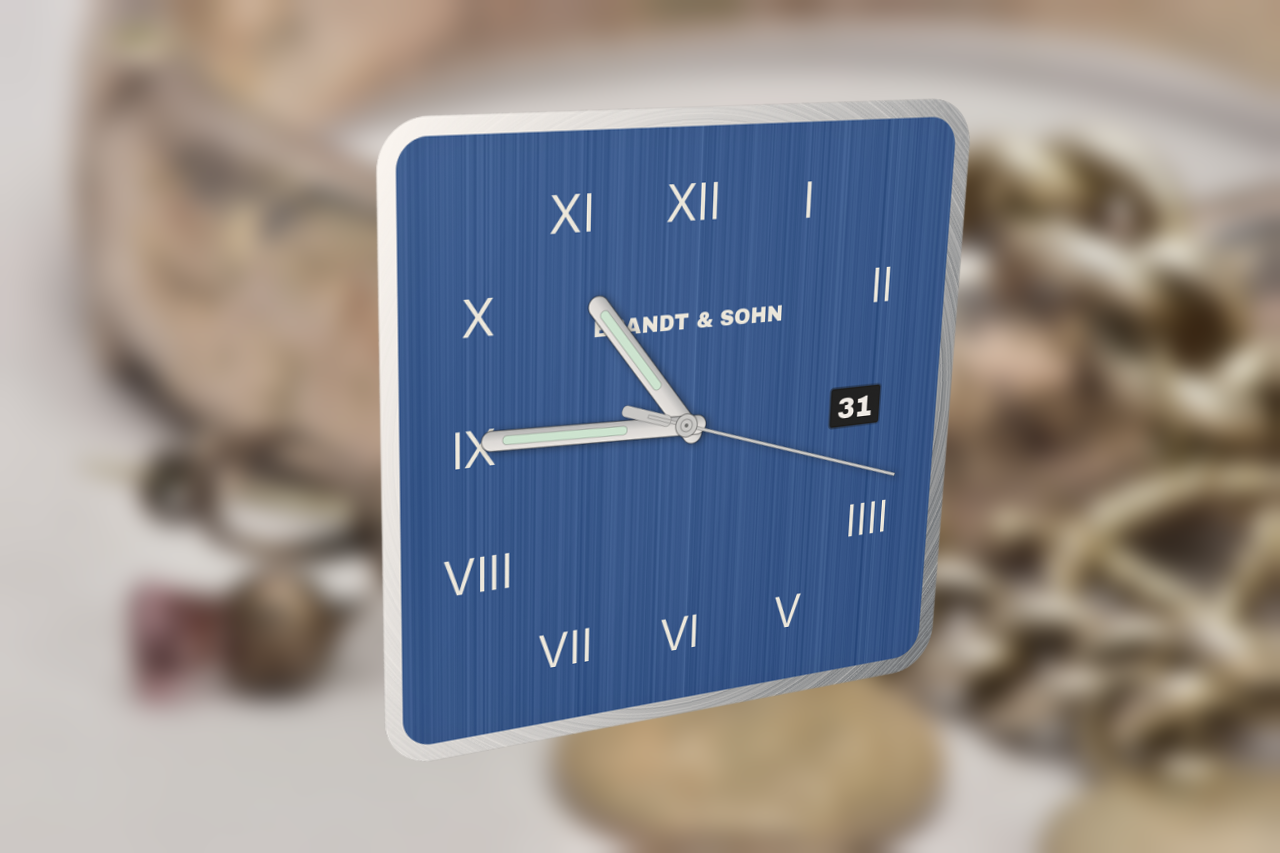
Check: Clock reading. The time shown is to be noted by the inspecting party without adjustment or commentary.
10:45:18
